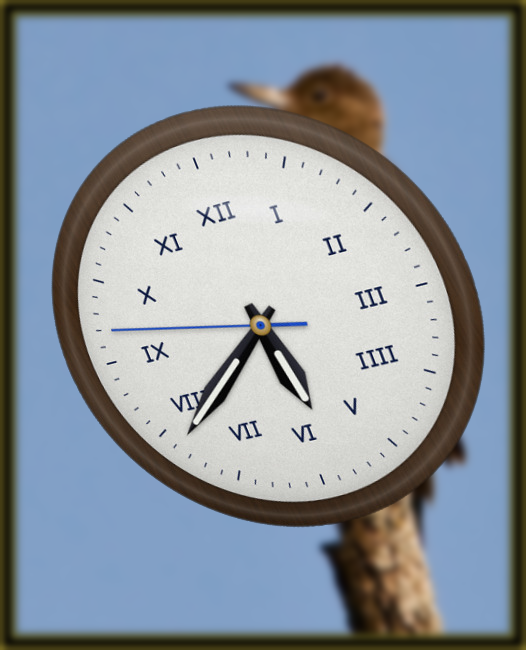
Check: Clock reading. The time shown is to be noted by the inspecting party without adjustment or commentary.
5:38:47
